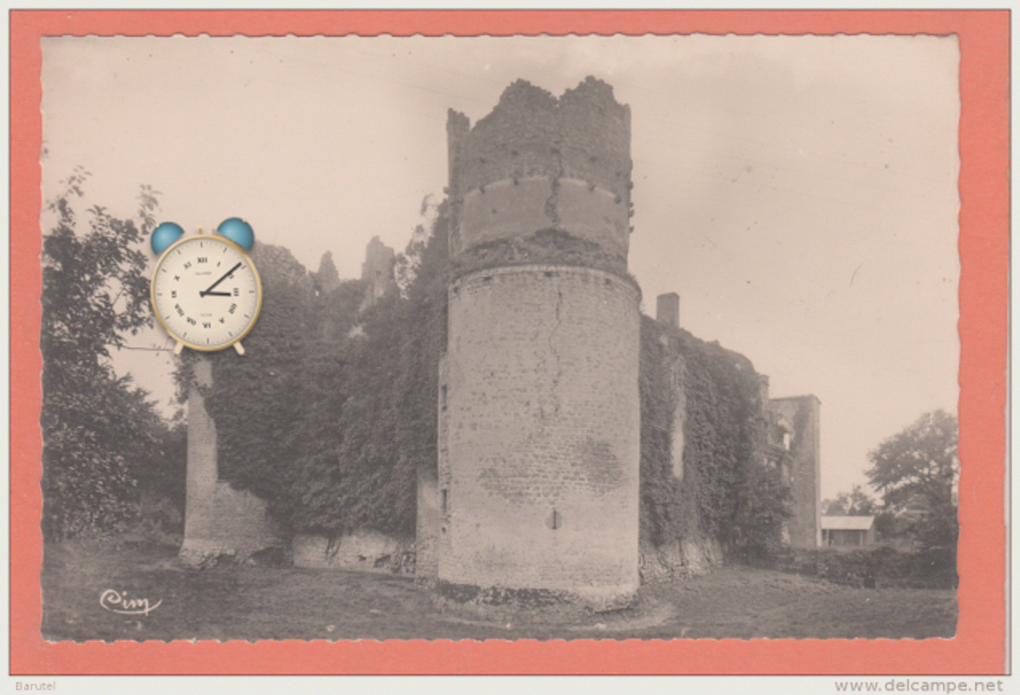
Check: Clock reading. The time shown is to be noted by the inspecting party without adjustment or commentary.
3:09
